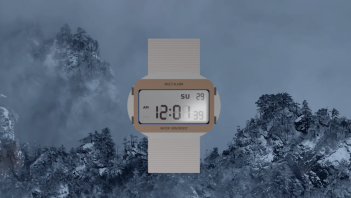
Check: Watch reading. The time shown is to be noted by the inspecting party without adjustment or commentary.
12:01:39
